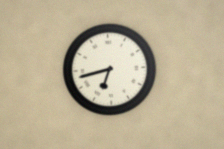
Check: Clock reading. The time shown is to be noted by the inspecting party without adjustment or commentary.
6:43
